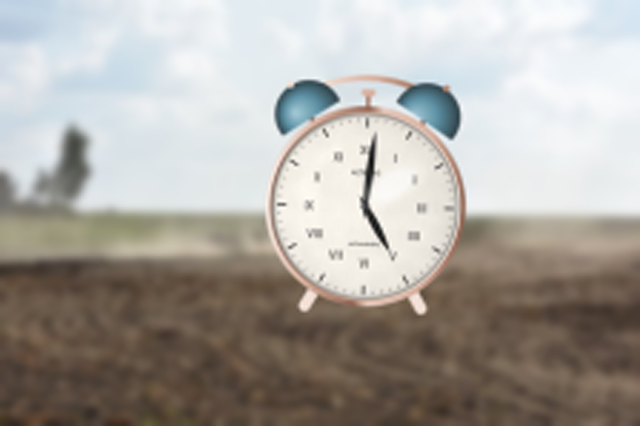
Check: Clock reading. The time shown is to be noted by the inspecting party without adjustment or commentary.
5:01
